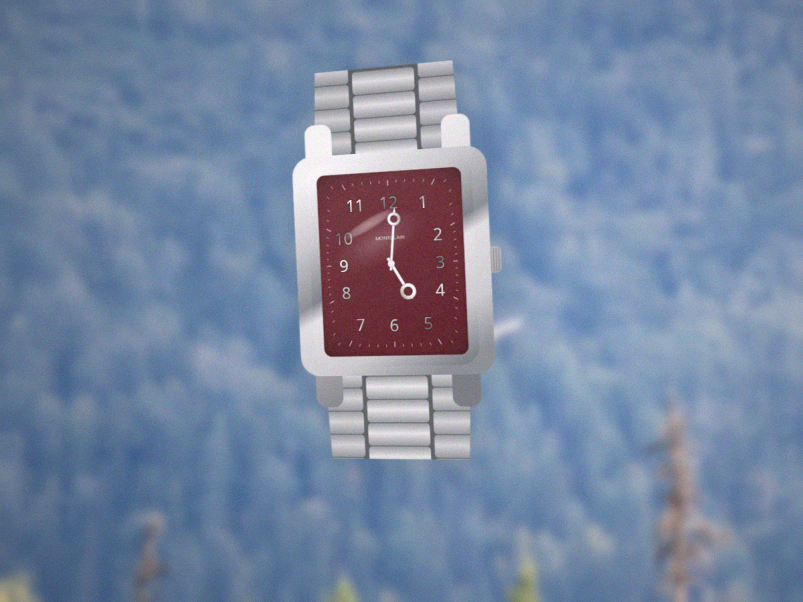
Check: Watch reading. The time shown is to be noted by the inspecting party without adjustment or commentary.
5:01
